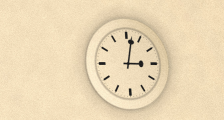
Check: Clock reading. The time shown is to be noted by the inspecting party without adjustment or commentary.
3:02
